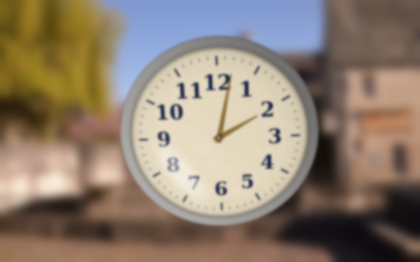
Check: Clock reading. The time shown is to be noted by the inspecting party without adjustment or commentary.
2:02
